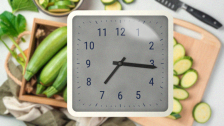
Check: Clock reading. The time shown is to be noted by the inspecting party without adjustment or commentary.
7:16
